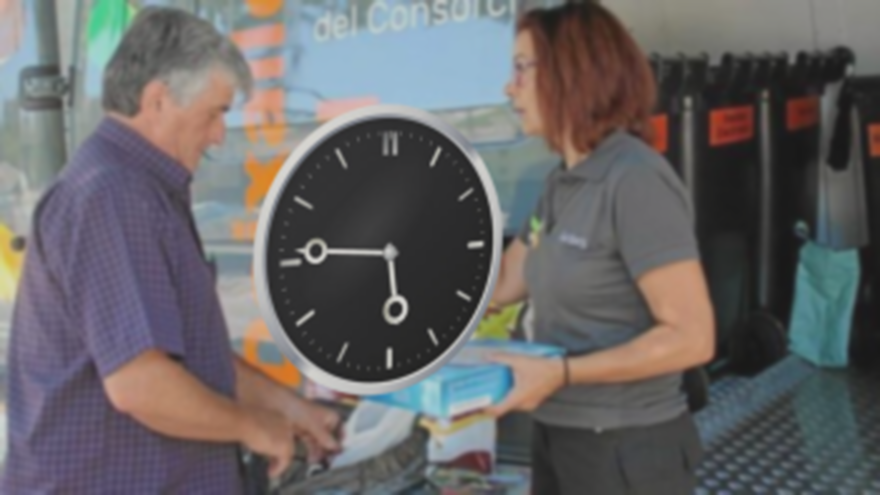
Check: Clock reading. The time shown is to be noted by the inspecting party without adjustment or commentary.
5:46
